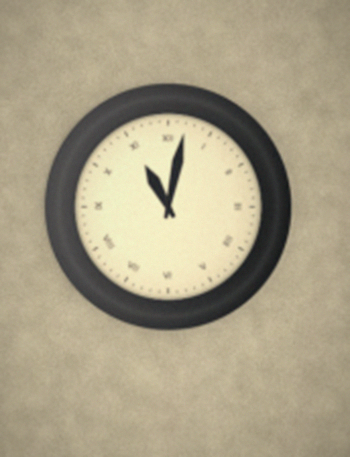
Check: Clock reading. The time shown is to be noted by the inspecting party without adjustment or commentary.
11:02
